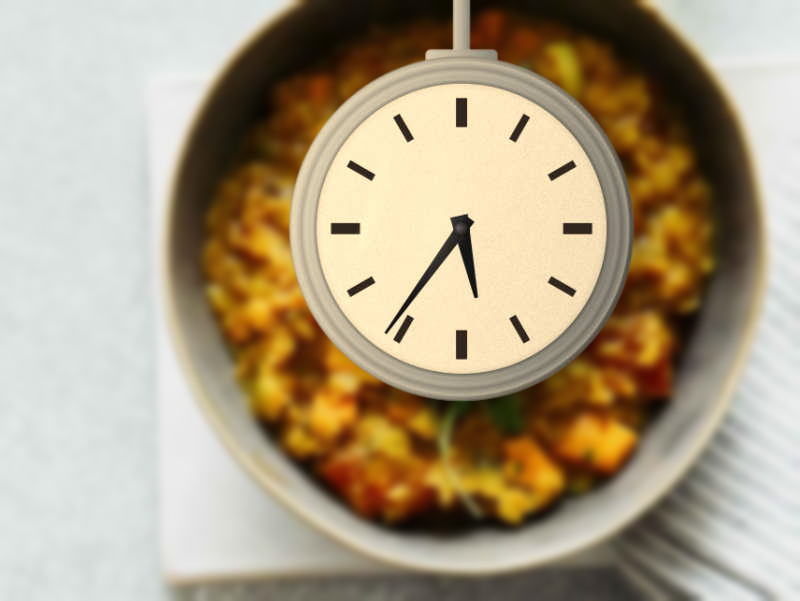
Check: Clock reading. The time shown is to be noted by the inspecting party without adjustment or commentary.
5:36
